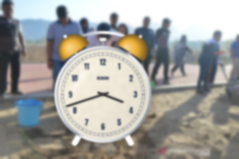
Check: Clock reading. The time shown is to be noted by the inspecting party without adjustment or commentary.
3:42
